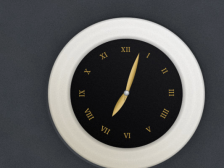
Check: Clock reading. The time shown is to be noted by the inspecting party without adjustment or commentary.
7:03
